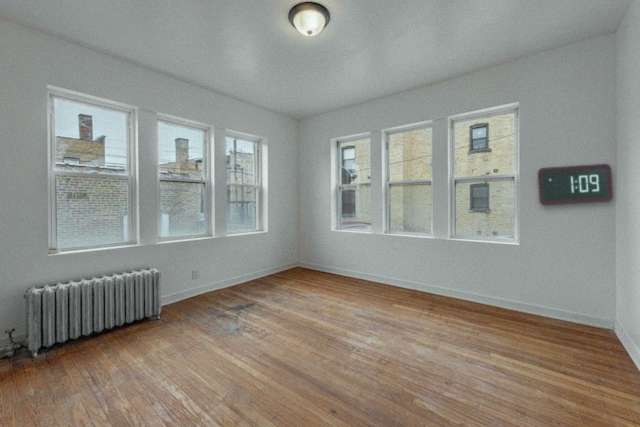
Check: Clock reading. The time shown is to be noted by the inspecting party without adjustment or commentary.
1:09
